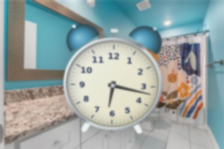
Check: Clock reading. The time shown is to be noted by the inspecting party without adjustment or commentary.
6:17
